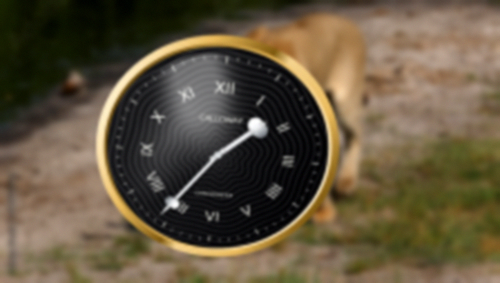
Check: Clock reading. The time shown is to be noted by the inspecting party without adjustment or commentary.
1:36
